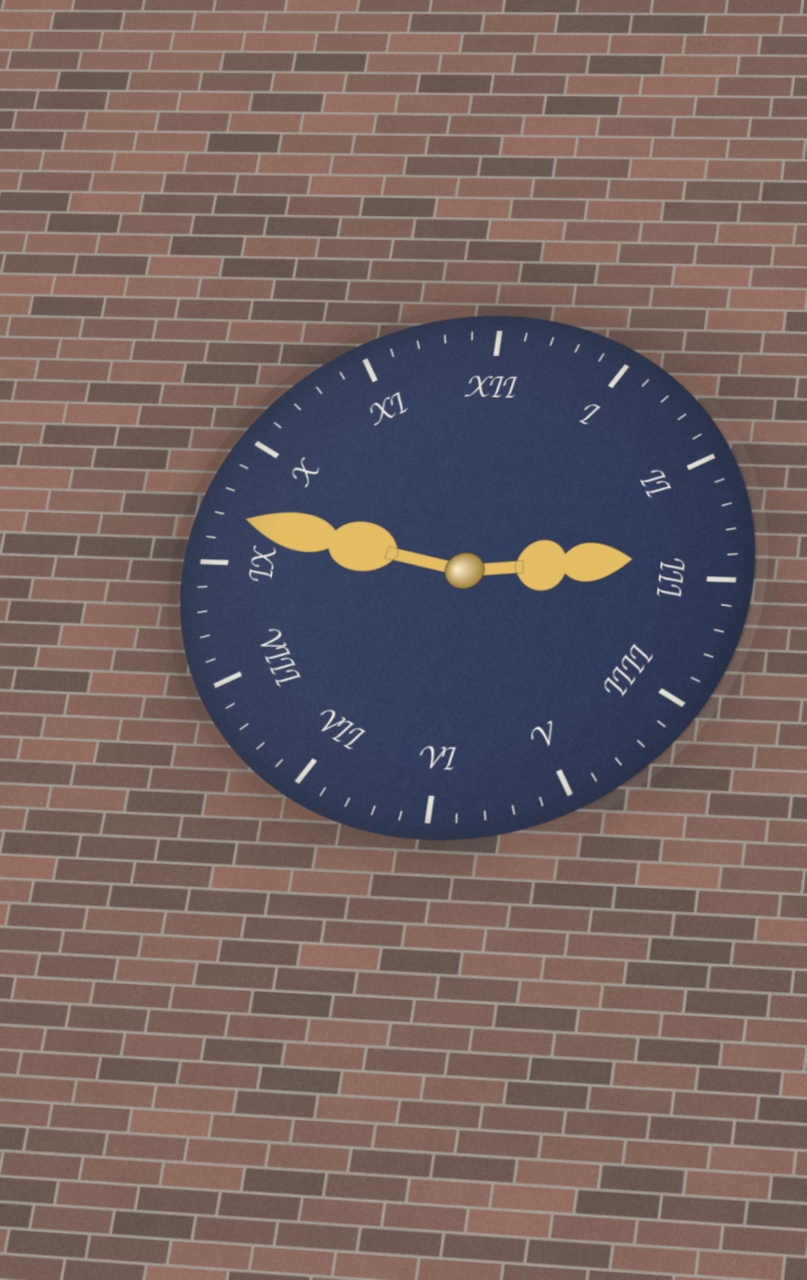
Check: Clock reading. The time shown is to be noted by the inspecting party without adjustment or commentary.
2:47
